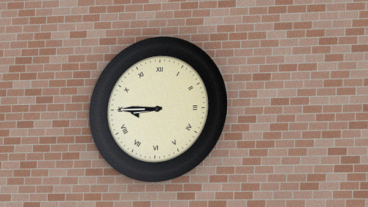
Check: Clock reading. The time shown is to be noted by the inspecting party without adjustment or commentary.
8:45
